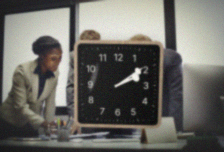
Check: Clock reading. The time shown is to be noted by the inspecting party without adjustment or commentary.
2:09
